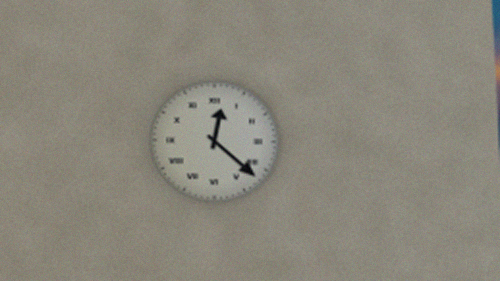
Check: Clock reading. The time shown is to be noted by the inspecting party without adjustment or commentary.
12:22
